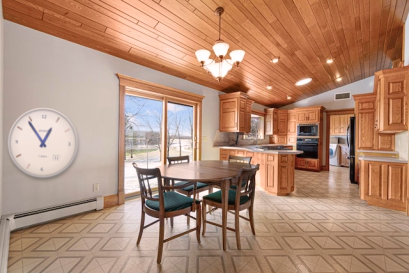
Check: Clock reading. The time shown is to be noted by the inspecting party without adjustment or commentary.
12:54
